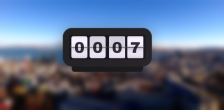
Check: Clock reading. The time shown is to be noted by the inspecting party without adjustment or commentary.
0:07
